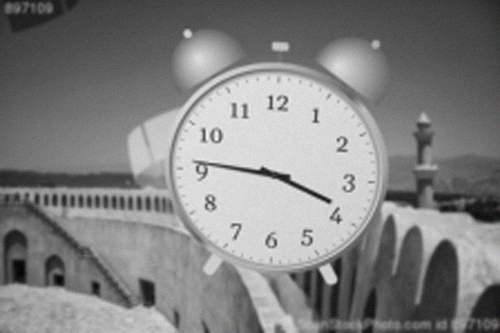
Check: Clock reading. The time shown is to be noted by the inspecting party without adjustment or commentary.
3:46
